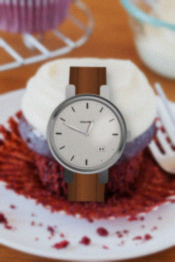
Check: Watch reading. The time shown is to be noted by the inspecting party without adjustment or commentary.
12:49
